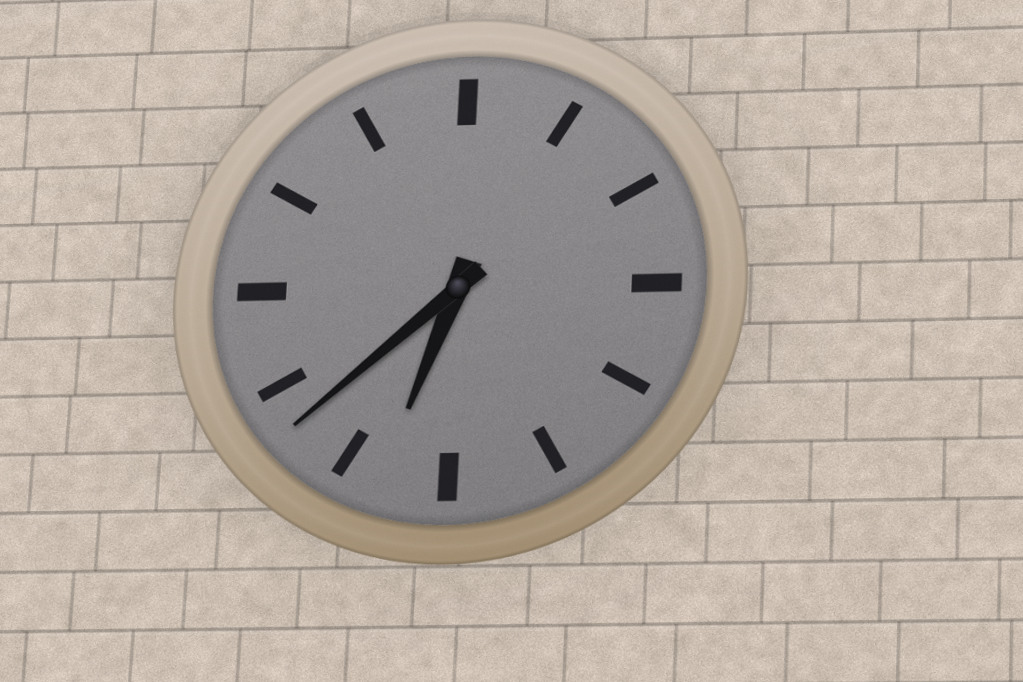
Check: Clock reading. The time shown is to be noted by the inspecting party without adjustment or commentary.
6:38
